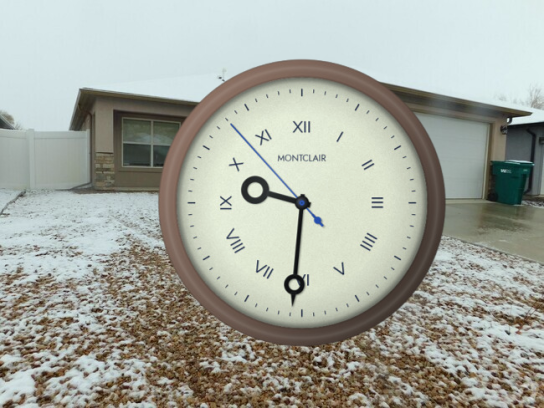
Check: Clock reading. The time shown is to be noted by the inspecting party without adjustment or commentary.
9:30:53
